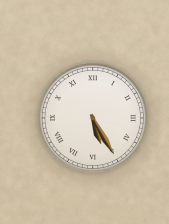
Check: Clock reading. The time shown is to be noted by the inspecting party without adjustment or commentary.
5:25
